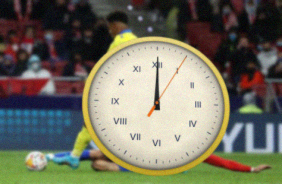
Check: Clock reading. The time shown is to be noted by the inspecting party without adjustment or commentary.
12:00:05
